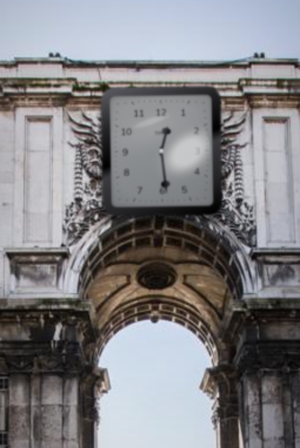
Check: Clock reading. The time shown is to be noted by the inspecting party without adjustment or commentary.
12:29
